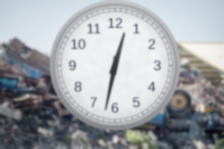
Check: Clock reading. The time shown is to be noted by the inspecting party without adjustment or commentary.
12:32
